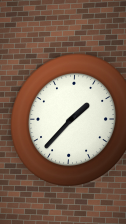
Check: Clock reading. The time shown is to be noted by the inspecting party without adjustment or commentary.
1:37
